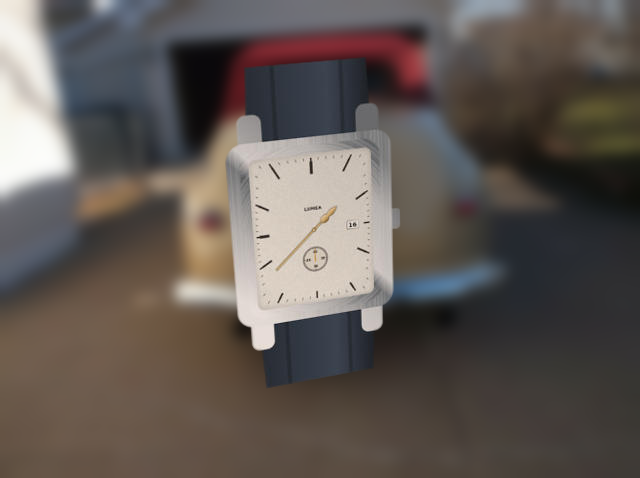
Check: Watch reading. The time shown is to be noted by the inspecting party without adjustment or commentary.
1:38
